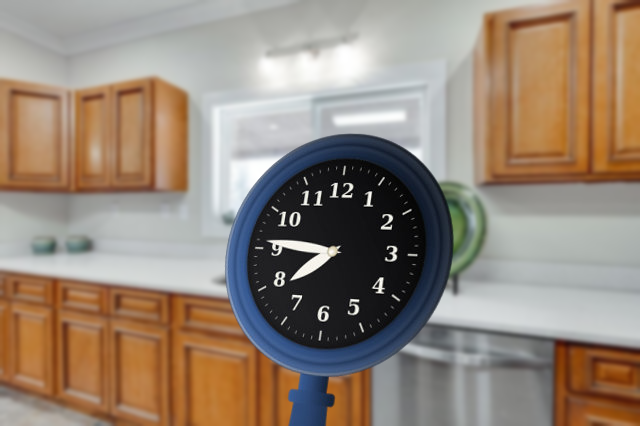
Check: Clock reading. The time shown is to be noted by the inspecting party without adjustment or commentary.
7:46
